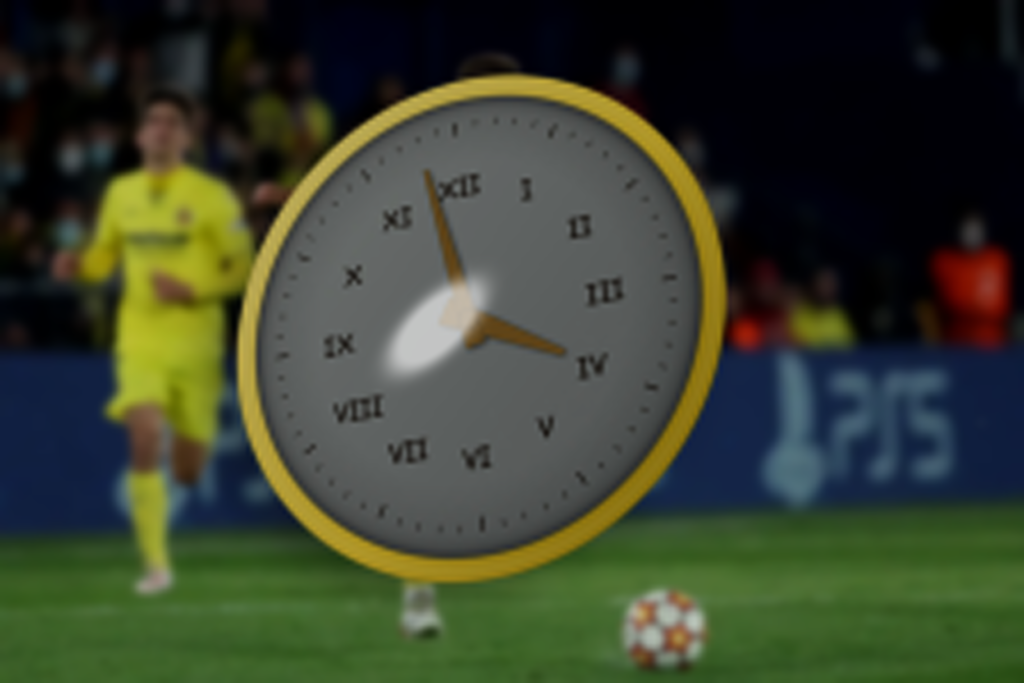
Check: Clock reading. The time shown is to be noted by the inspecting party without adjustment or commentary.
3:58
